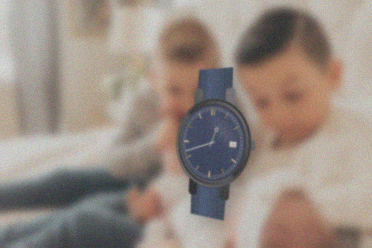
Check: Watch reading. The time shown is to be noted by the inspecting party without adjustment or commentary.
12:42
